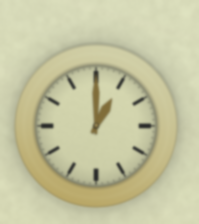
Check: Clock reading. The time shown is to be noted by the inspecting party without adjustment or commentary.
1:00
